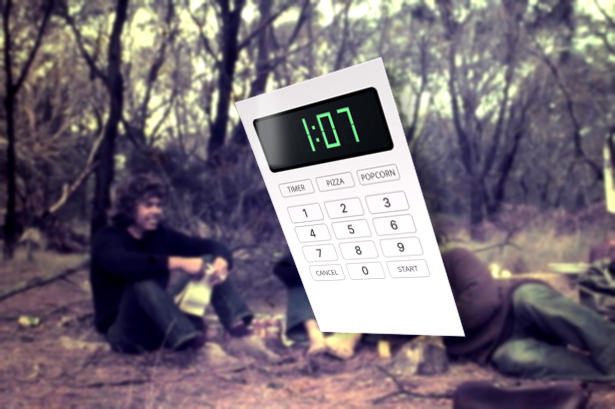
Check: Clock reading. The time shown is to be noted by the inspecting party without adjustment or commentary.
1:07
